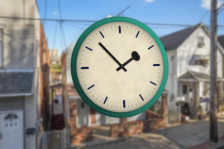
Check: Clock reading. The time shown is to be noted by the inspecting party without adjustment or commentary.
1:53
